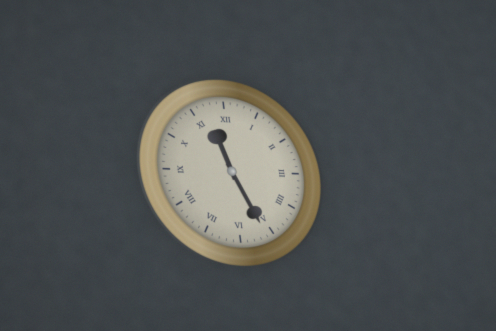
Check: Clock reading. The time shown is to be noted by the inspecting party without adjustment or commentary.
11:26
